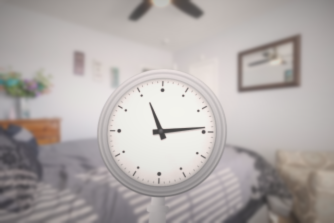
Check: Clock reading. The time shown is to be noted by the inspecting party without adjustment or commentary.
11:14
